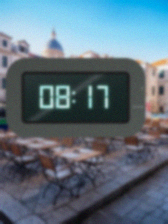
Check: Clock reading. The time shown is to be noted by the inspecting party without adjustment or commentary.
8:17
